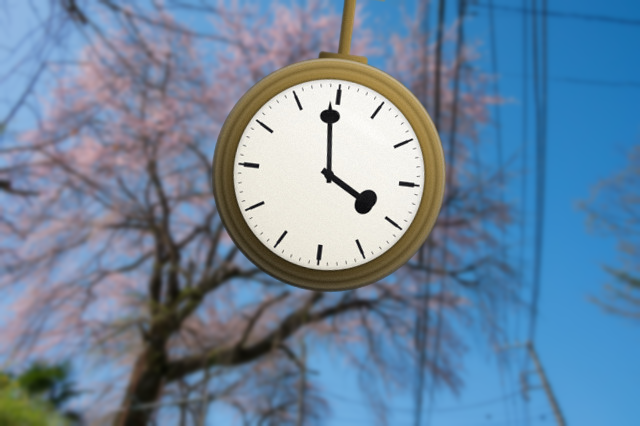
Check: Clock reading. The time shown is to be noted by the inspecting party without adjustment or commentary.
3:59
